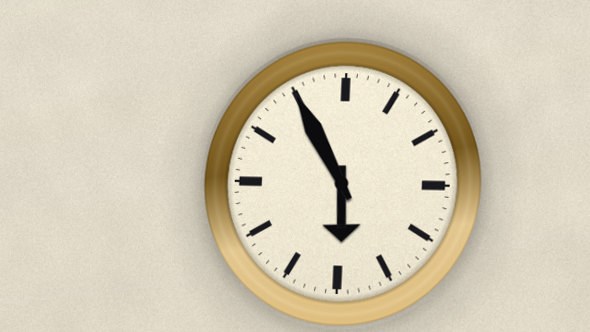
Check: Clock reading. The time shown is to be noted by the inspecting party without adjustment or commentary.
5:55
